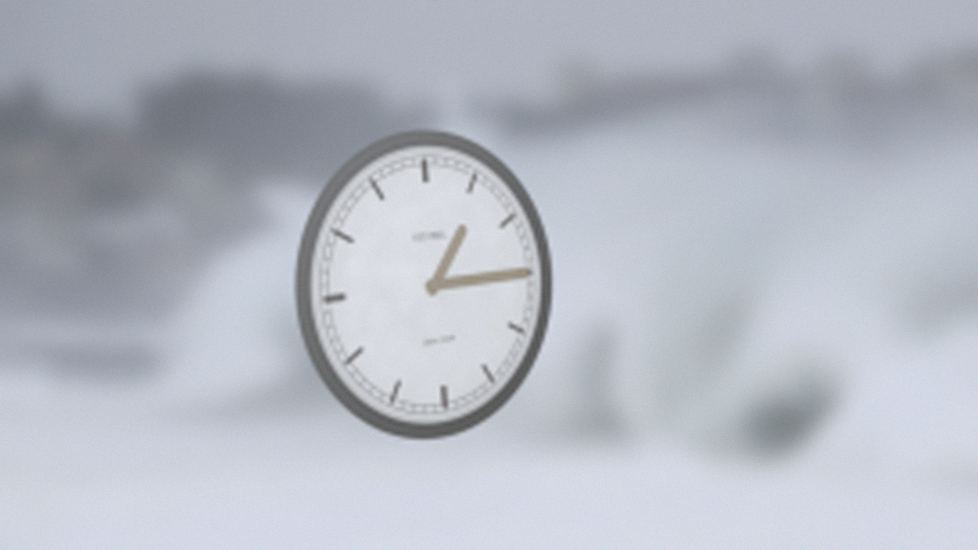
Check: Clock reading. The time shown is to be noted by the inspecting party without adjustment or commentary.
1:15
